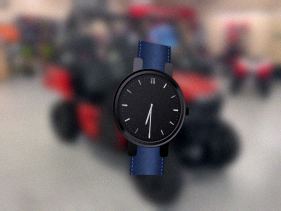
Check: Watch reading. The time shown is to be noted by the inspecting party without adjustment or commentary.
6:30
